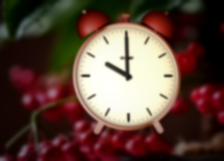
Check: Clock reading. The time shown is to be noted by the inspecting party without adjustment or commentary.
10:00
